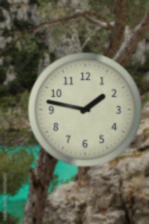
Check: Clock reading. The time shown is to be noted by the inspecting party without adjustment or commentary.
1:47
